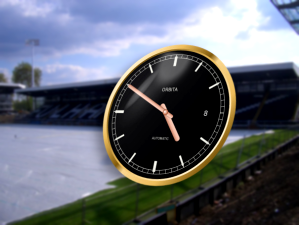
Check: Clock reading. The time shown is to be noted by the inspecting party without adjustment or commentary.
4:50
